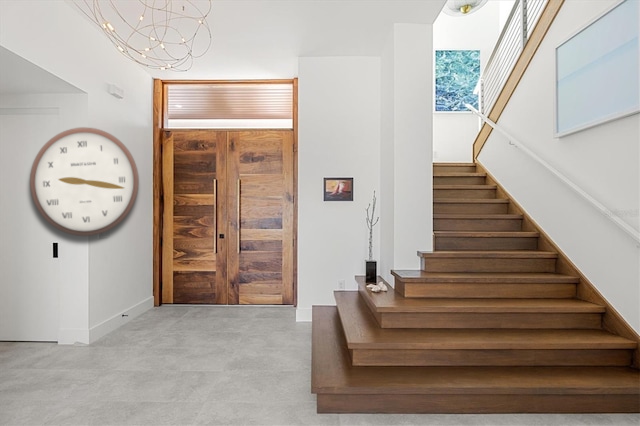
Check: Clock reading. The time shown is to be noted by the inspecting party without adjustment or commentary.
9:17
